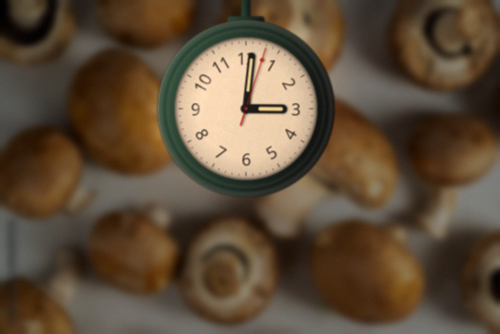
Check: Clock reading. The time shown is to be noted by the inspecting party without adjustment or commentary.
3:01:03
